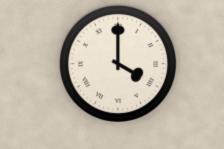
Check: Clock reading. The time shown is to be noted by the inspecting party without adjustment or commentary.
4:00
